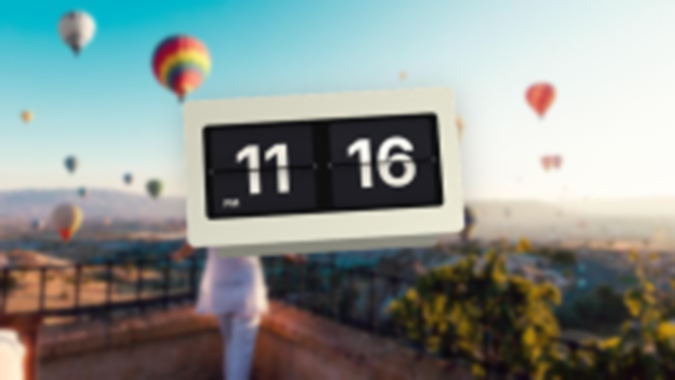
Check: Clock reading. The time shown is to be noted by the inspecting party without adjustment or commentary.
11:16
